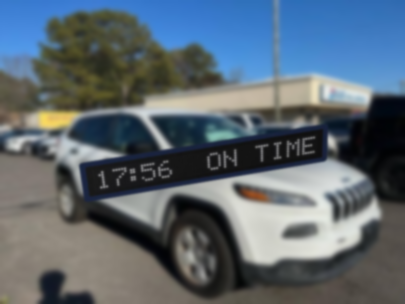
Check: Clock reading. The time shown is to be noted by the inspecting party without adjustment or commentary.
17:56
